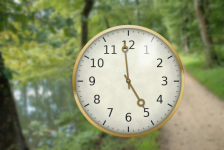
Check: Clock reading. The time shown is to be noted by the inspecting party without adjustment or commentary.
4:59
